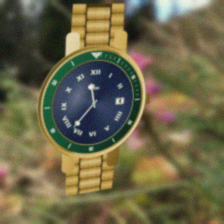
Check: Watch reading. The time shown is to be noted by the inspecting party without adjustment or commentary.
11:37
